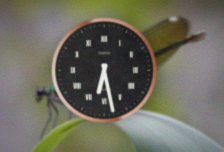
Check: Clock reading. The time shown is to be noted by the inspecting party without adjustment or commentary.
6:28
